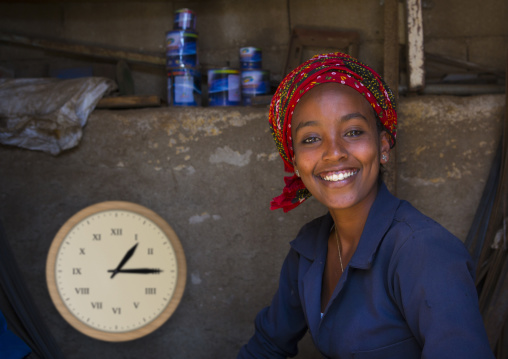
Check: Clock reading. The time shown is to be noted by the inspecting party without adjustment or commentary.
1:15
